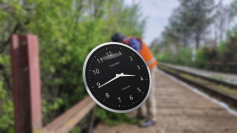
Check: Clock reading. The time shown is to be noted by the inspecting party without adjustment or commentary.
3:44
